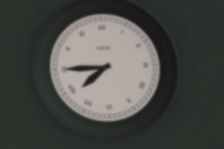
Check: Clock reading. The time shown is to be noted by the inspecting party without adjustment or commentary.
7:45
